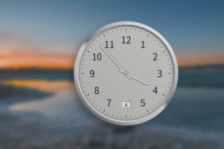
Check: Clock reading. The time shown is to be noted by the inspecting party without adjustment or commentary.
3:53
